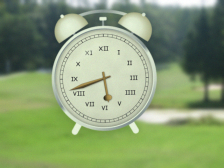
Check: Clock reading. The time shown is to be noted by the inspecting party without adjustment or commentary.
5:42
